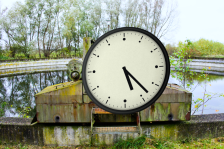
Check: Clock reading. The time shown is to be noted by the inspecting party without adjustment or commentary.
5:23
